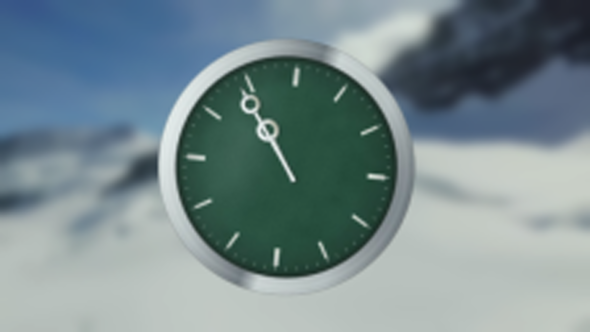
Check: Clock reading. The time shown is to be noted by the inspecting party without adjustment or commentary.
10:54
